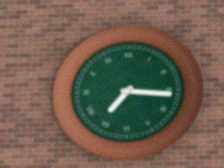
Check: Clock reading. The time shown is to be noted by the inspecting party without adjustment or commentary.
7:16
